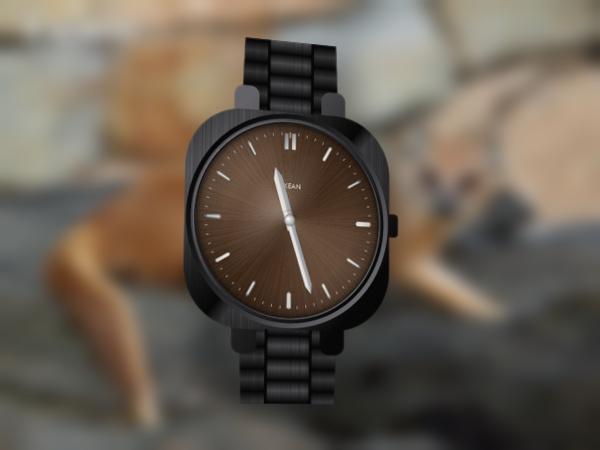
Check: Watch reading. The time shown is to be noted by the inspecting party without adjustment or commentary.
11:27
